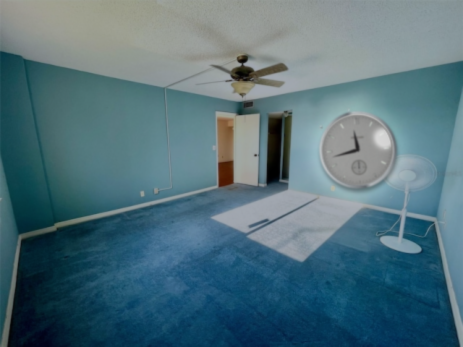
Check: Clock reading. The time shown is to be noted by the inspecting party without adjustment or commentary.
11:43
